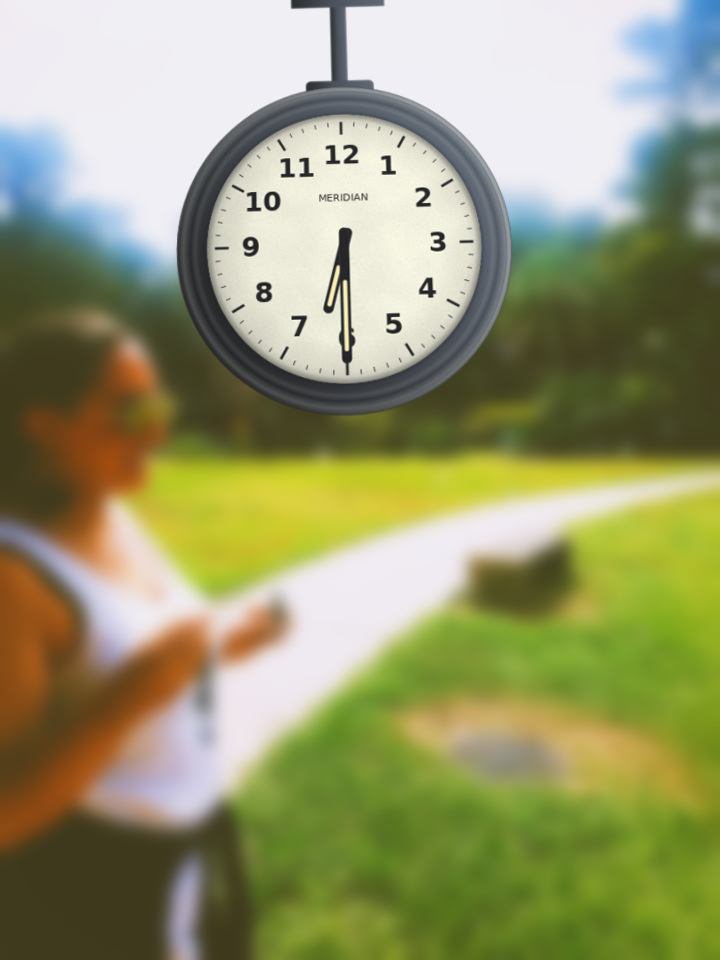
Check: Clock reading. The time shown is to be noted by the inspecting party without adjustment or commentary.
6:30
